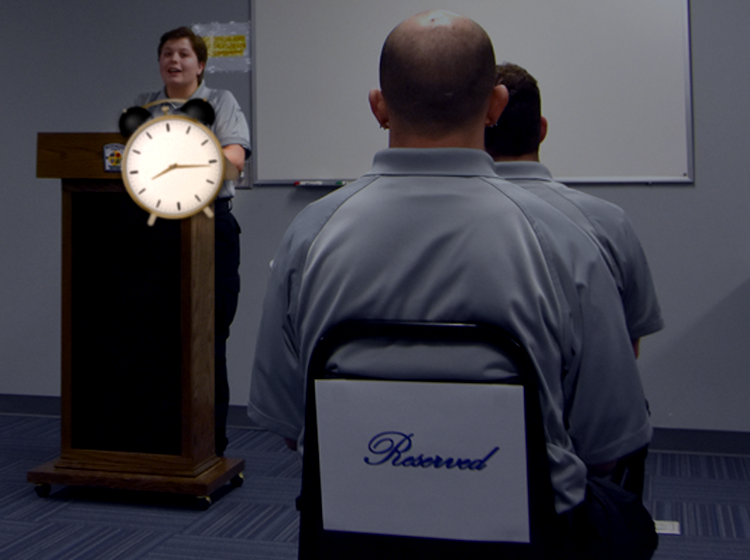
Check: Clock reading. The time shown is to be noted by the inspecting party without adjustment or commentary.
8:16
